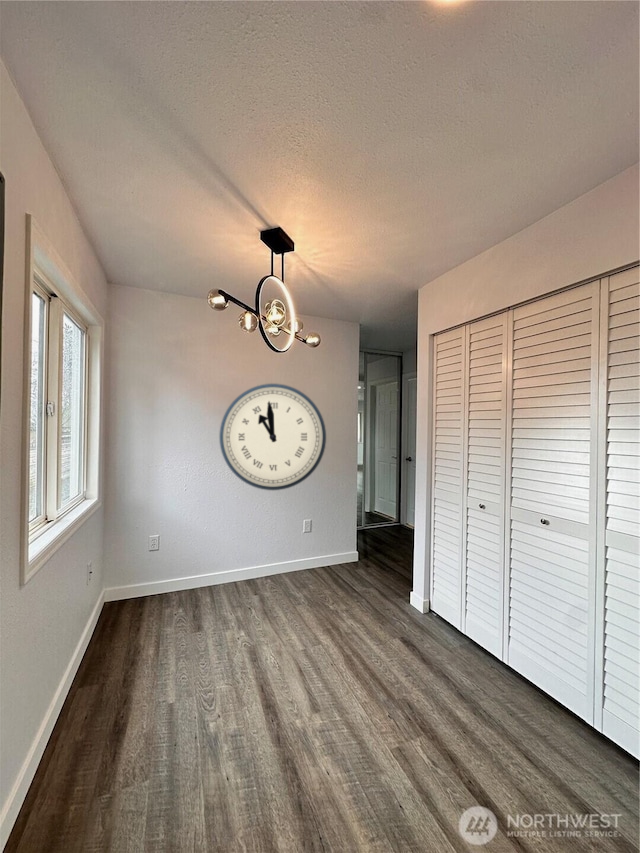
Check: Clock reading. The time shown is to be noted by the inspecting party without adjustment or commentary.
10:59
